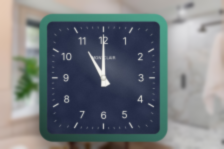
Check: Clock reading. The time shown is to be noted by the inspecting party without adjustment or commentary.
11:00
